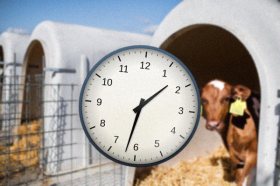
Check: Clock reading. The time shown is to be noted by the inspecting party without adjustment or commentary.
1:32
